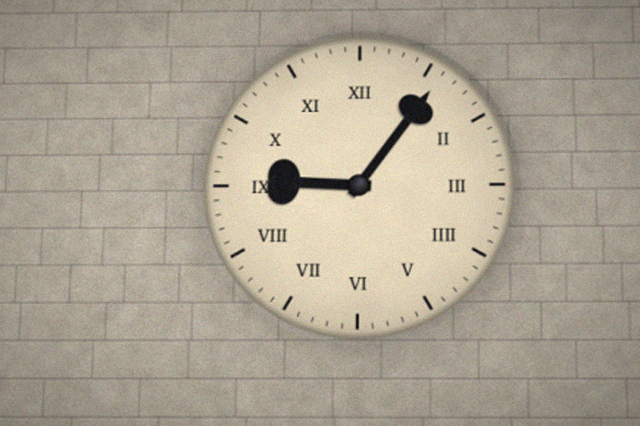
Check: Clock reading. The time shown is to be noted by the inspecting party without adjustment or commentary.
9:06
